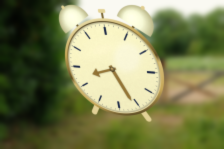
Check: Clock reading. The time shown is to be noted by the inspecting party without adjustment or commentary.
8:26
